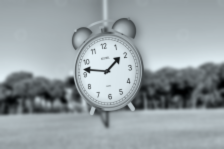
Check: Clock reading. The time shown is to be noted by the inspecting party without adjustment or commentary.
1:47
